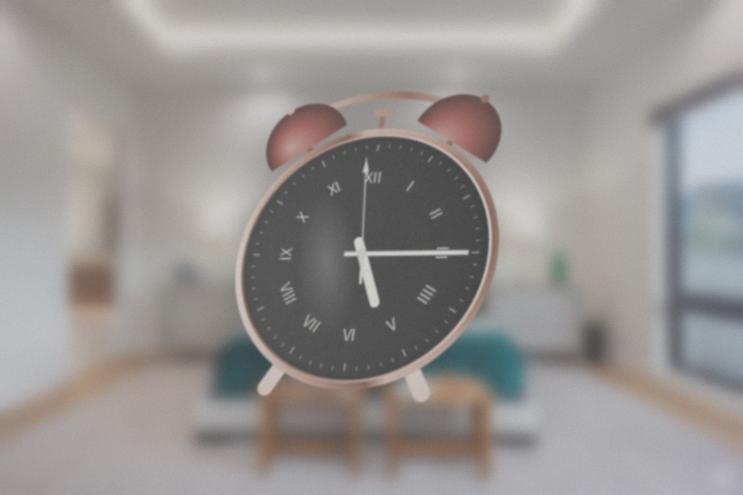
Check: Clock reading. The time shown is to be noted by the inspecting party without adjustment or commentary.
5:14:59
